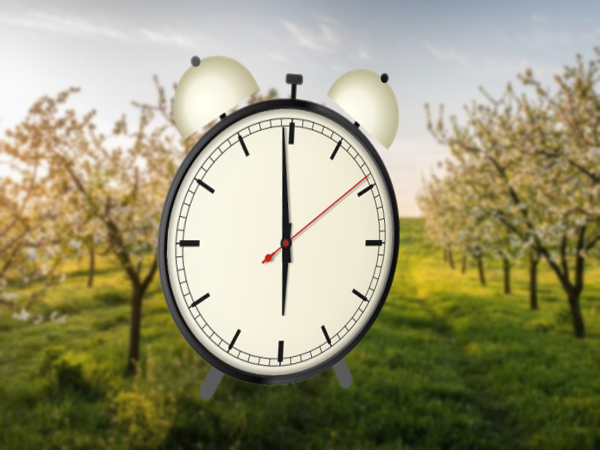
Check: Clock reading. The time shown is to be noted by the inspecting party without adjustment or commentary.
5:59:09
